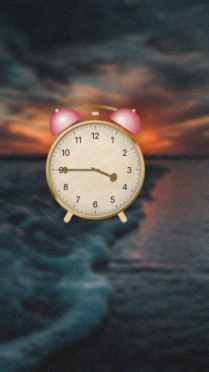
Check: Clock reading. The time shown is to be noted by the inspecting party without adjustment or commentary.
3:45
